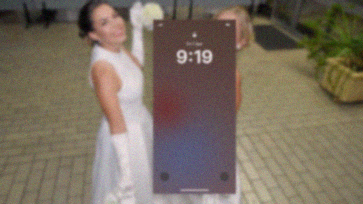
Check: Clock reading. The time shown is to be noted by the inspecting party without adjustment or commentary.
9:19
